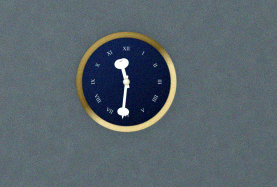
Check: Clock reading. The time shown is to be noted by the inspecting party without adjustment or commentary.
11:31
